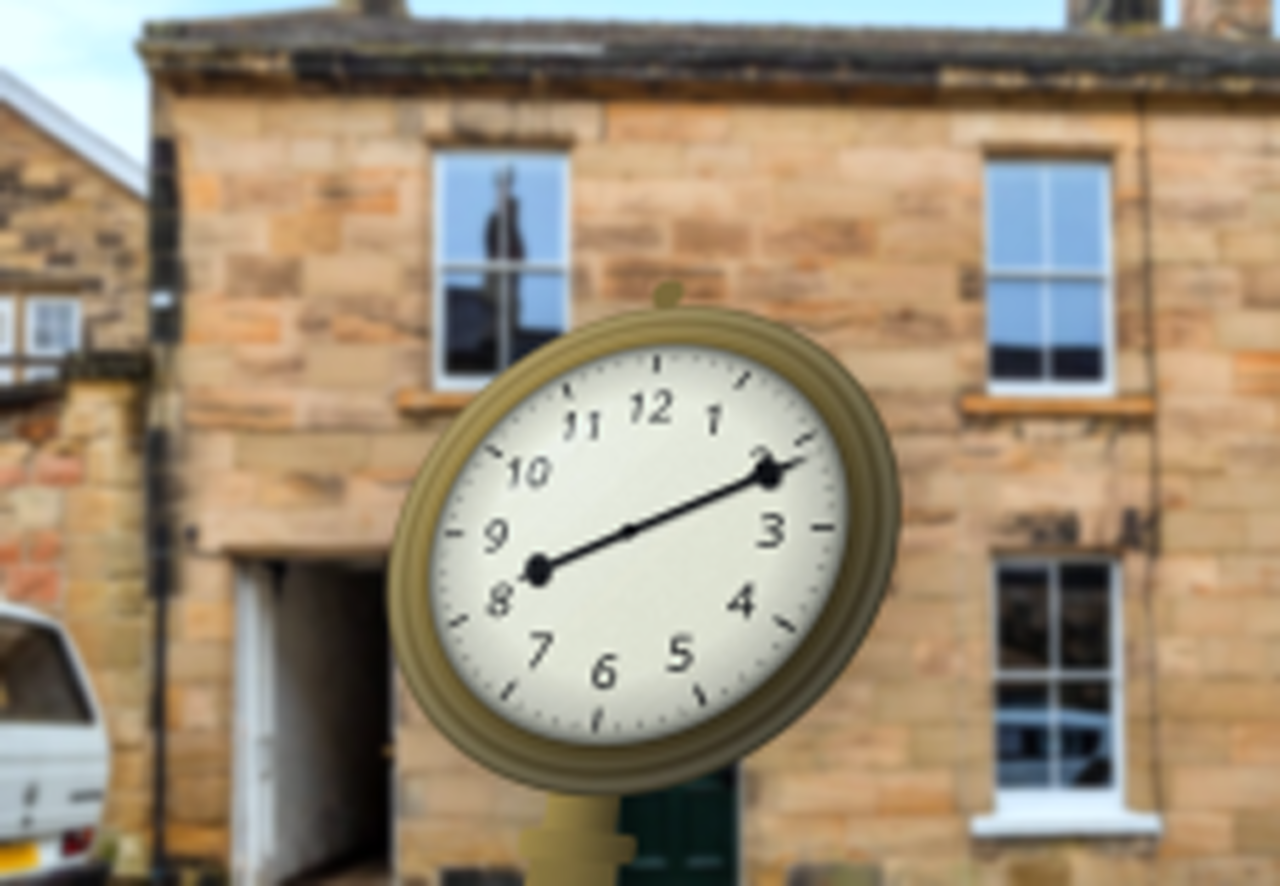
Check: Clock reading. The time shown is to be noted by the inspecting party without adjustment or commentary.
8:11
